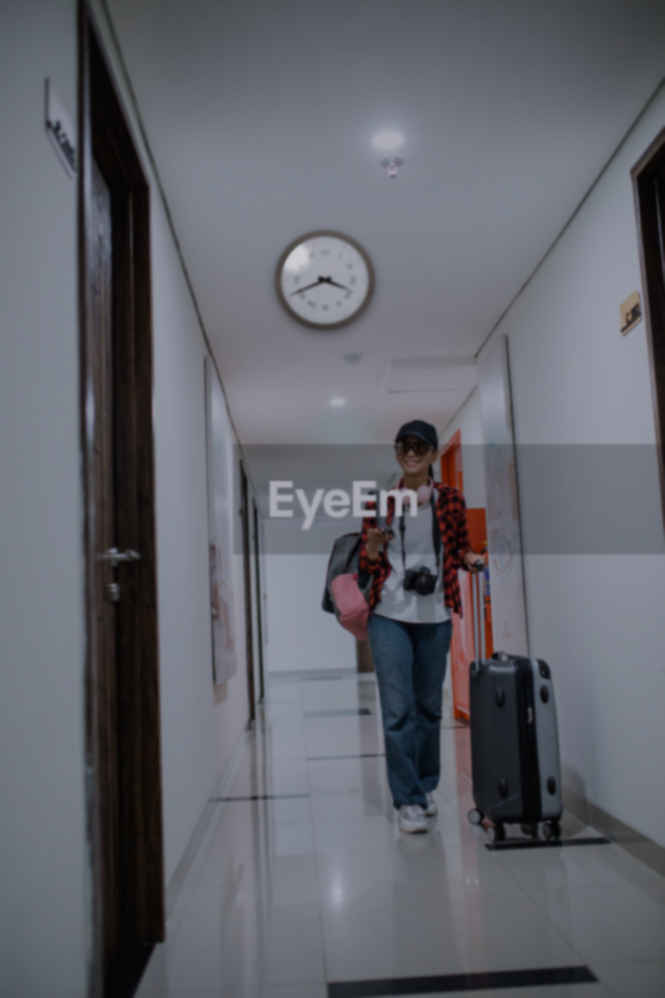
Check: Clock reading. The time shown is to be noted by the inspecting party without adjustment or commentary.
3:41
